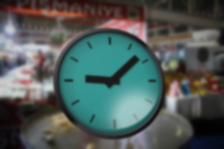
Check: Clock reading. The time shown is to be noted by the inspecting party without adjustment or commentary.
9:08
